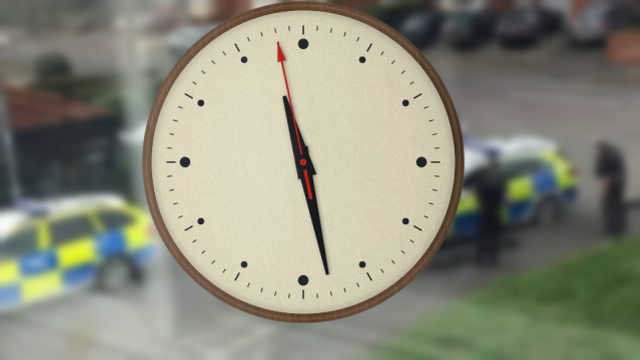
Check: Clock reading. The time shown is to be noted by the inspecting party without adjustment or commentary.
11:27:58
